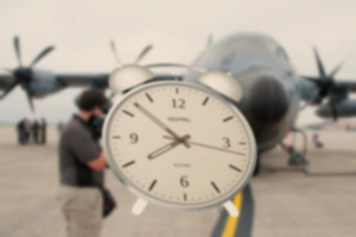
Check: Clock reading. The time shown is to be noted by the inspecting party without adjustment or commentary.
7:52:17
